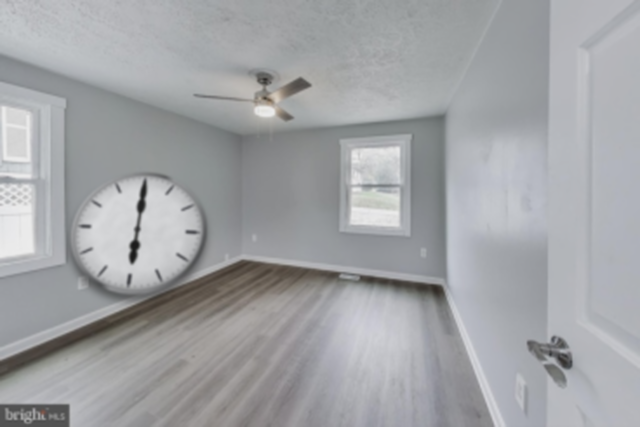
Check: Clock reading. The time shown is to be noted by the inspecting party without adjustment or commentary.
6:00
